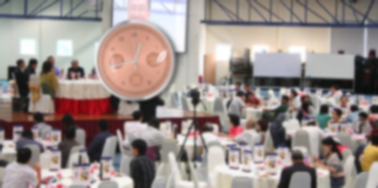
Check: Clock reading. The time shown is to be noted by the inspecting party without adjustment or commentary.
12:43
